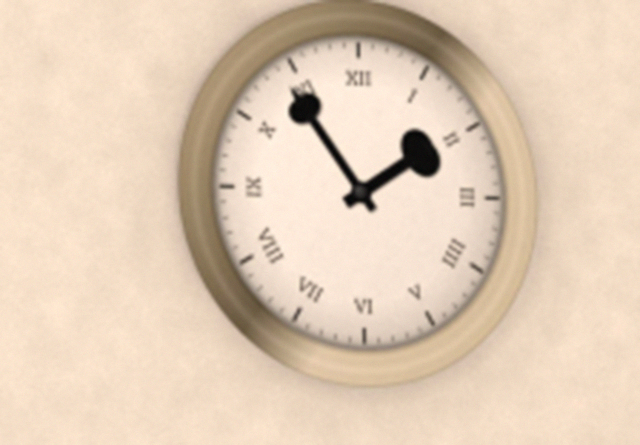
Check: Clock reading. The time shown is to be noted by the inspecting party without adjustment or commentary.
1:54
